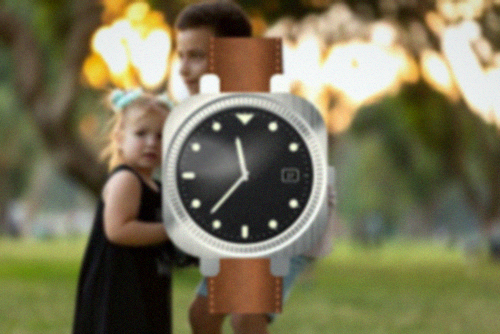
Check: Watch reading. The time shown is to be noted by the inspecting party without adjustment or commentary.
11:37
